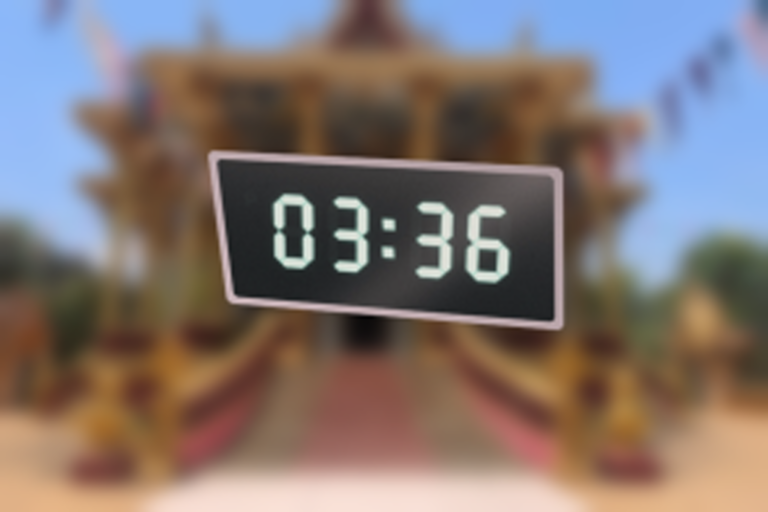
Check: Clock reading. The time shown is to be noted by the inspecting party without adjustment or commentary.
3:36
